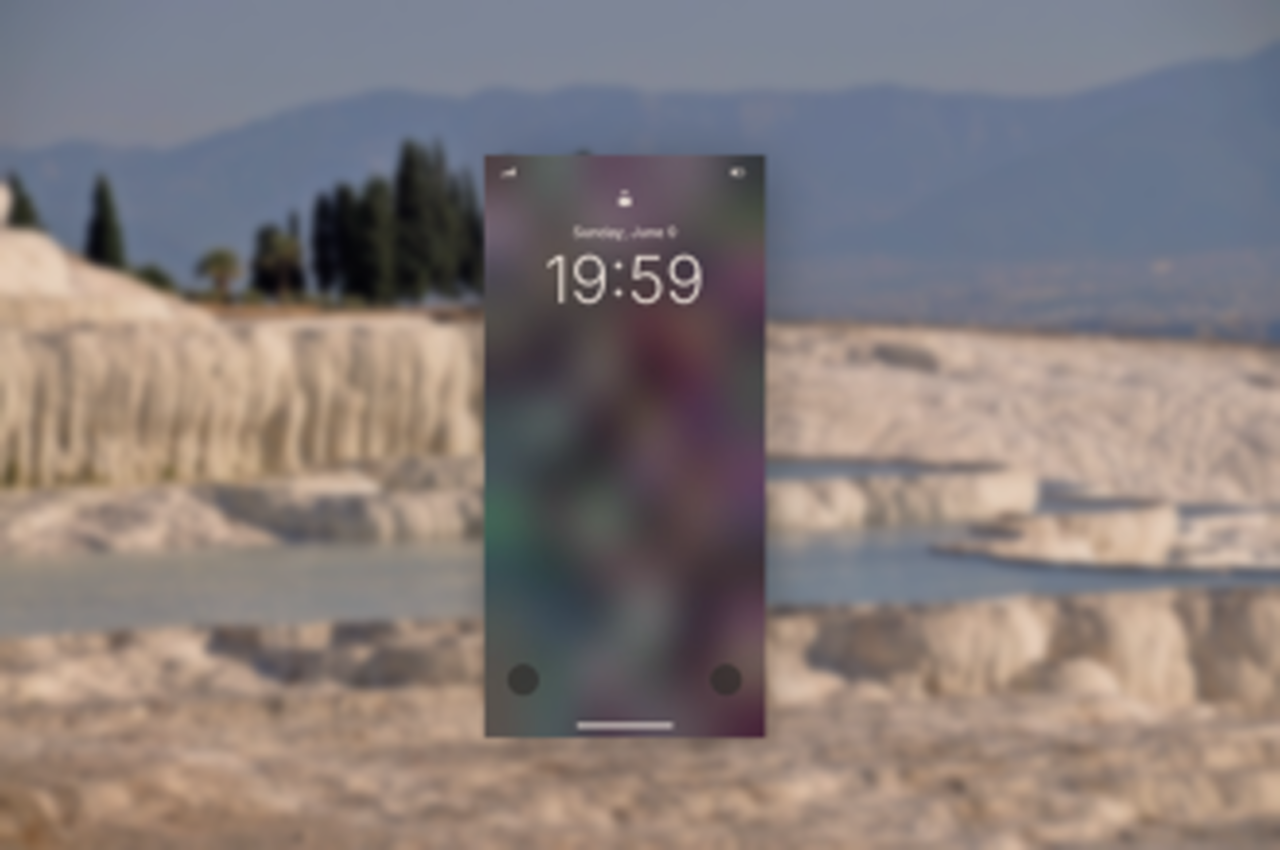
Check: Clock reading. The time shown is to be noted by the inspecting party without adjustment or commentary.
19:59
